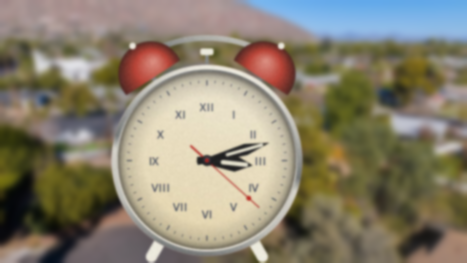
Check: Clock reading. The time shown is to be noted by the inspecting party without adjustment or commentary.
3:12:22
